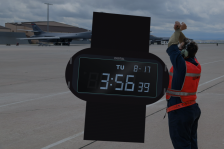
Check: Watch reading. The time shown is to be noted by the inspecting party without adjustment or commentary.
3:56:39
